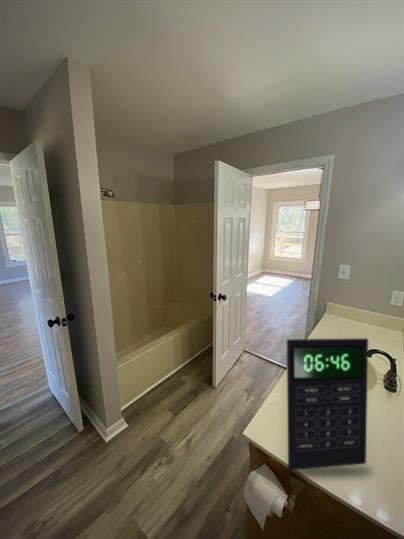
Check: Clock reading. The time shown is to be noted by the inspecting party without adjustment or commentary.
6:46
